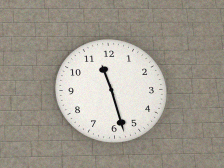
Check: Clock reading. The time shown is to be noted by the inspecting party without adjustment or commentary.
11:28
